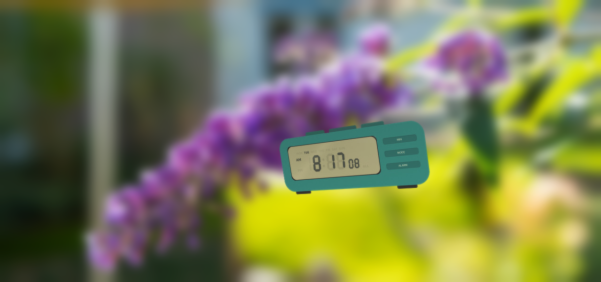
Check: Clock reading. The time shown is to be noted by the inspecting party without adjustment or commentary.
8:17:08
